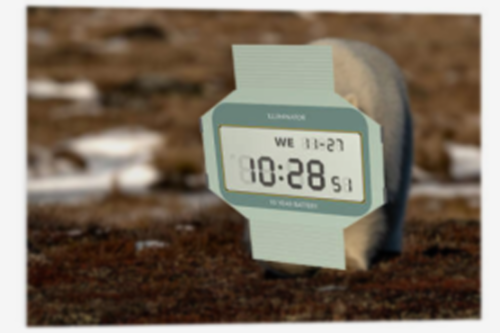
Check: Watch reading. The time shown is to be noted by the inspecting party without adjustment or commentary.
10:28:51
